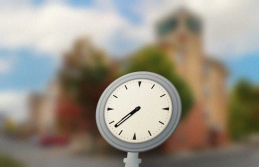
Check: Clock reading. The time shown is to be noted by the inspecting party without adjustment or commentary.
7:38
